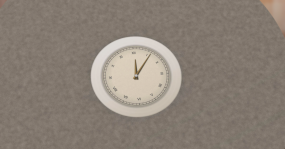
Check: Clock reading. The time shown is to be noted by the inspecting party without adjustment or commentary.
12:06
